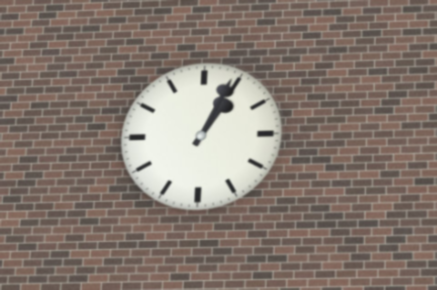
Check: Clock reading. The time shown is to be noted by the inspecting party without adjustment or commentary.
1:04
